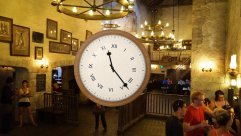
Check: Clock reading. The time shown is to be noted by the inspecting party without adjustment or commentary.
11:23
